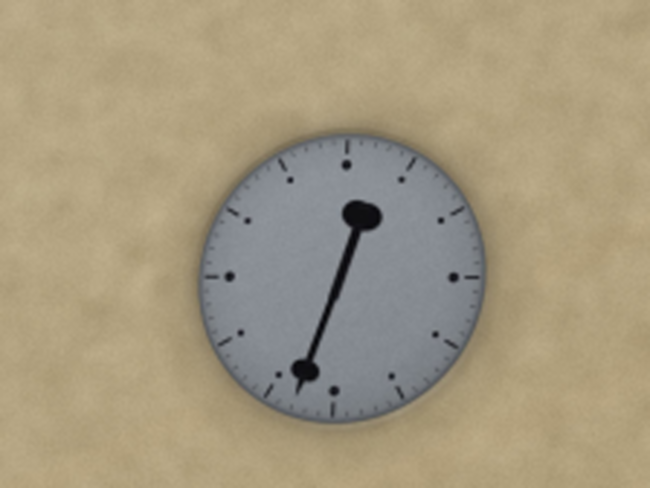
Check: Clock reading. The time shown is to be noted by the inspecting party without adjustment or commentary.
12:33
